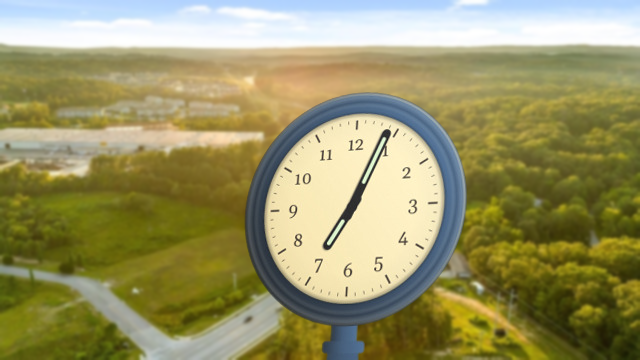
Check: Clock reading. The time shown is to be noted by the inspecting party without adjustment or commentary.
7:04
